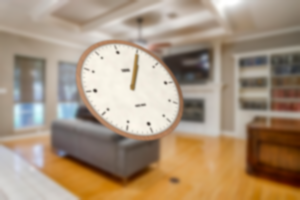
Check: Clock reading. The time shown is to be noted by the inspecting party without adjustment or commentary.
1:05
